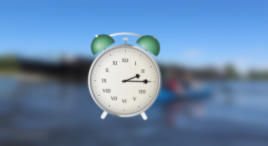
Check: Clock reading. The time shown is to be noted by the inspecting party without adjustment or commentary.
2:15
